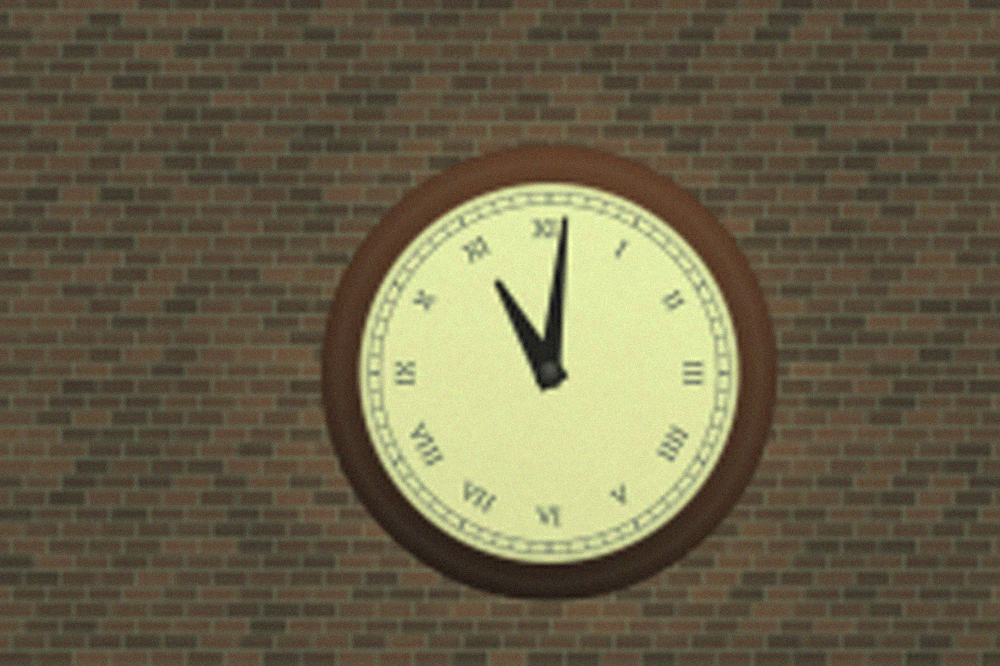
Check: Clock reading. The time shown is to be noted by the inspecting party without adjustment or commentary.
11:01
